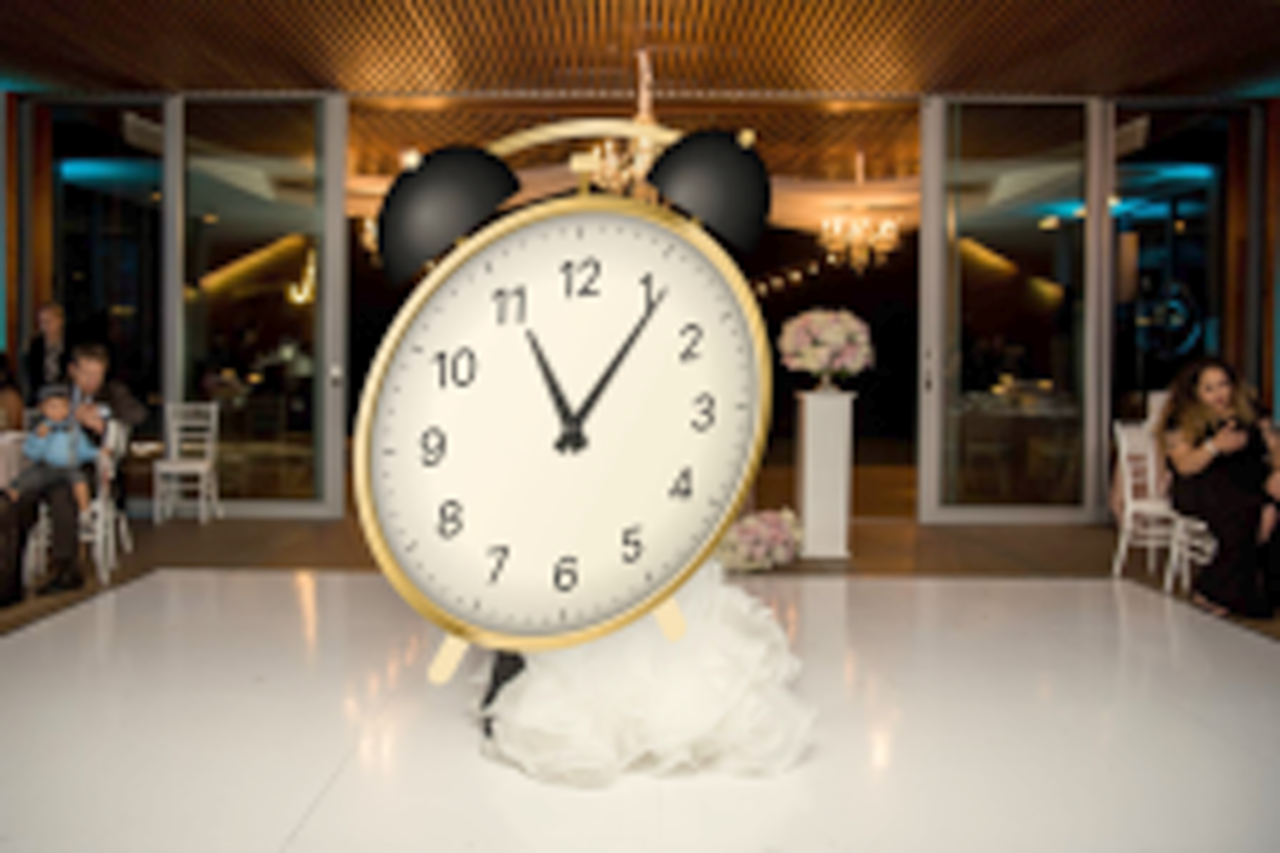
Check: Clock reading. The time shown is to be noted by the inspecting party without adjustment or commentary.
11:06
